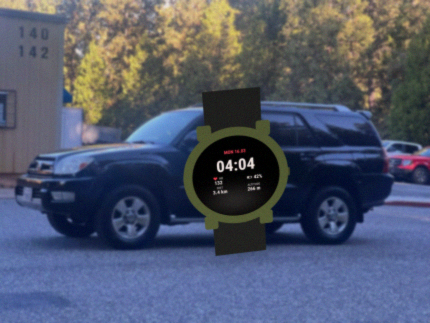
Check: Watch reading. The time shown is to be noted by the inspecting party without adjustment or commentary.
4:04
